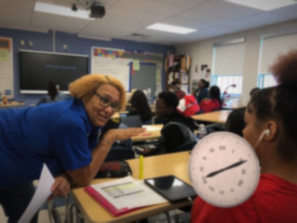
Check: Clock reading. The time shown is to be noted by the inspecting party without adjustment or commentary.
8:11
